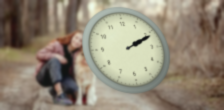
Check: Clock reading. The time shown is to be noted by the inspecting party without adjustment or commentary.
2:11
